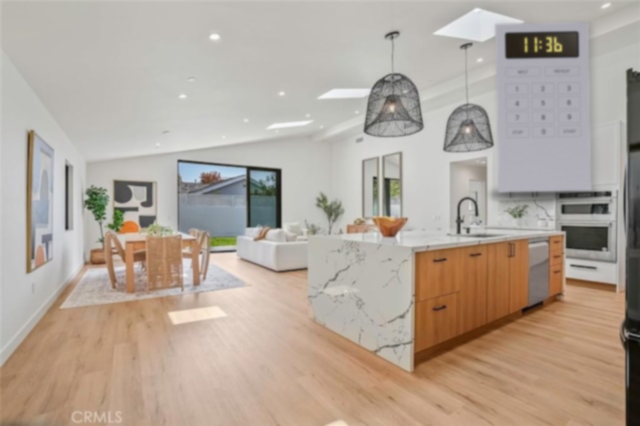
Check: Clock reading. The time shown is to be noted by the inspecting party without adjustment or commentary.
11:36
